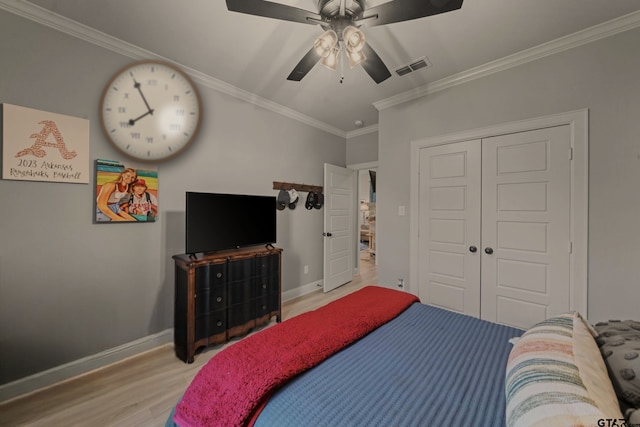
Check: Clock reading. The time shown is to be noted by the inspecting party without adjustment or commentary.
7:55
